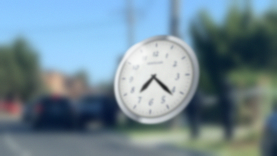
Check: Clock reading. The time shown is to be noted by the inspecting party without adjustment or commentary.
7:22
